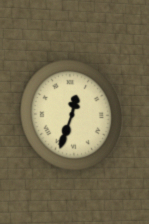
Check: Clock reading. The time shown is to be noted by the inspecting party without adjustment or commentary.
12:34
